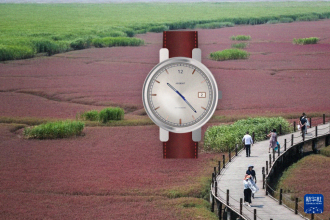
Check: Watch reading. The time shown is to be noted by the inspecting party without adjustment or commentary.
10:23
